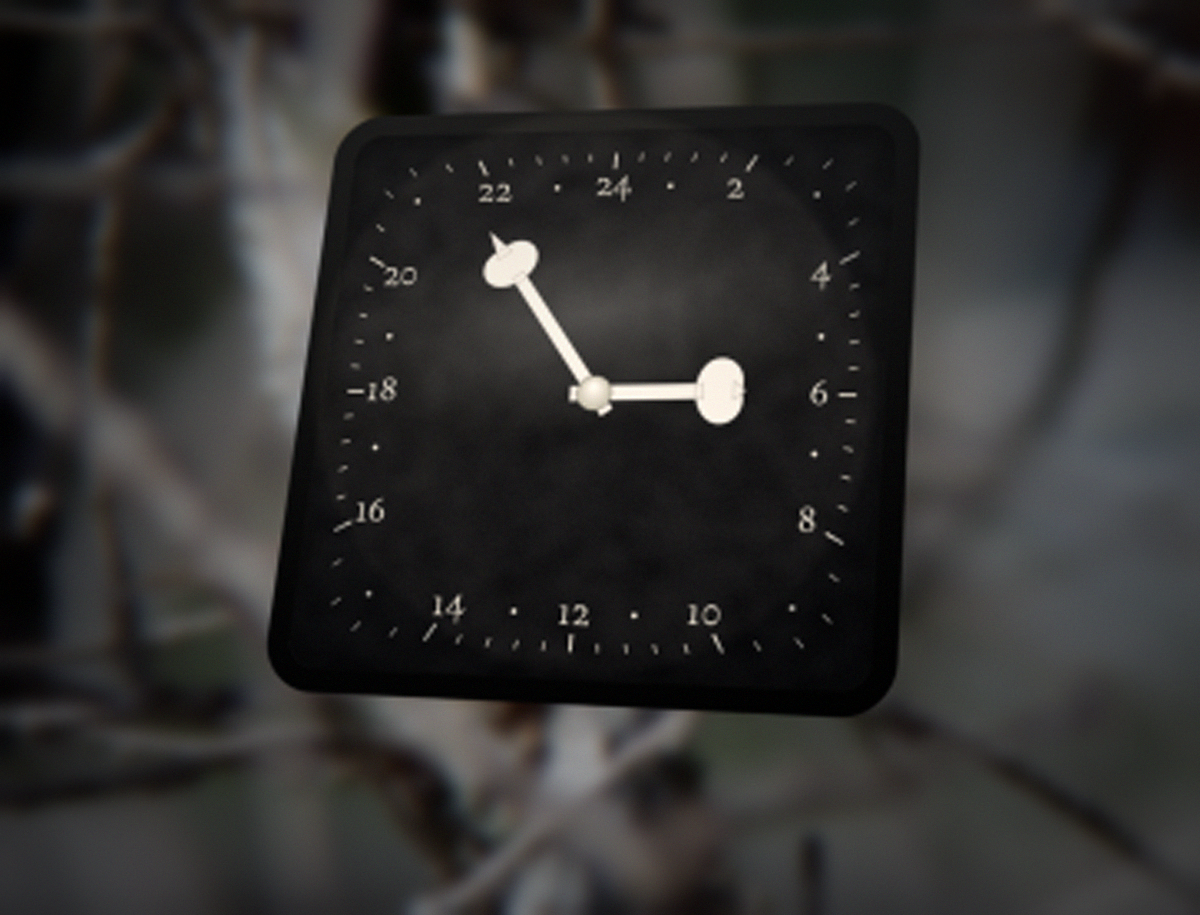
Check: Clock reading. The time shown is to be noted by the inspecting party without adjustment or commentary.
5:54
